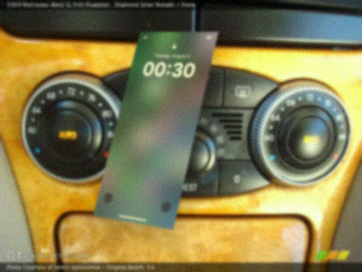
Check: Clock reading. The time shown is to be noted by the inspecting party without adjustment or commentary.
0:30
